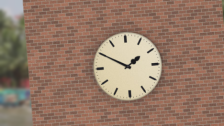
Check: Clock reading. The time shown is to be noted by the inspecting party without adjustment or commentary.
1:50
